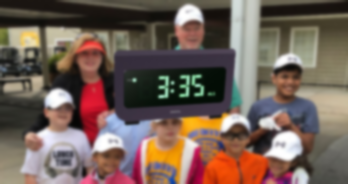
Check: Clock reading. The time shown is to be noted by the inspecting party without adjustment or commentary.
3:35
